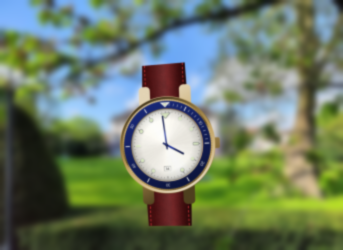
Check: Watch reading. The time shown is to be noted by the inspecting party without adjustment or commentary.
3:59
